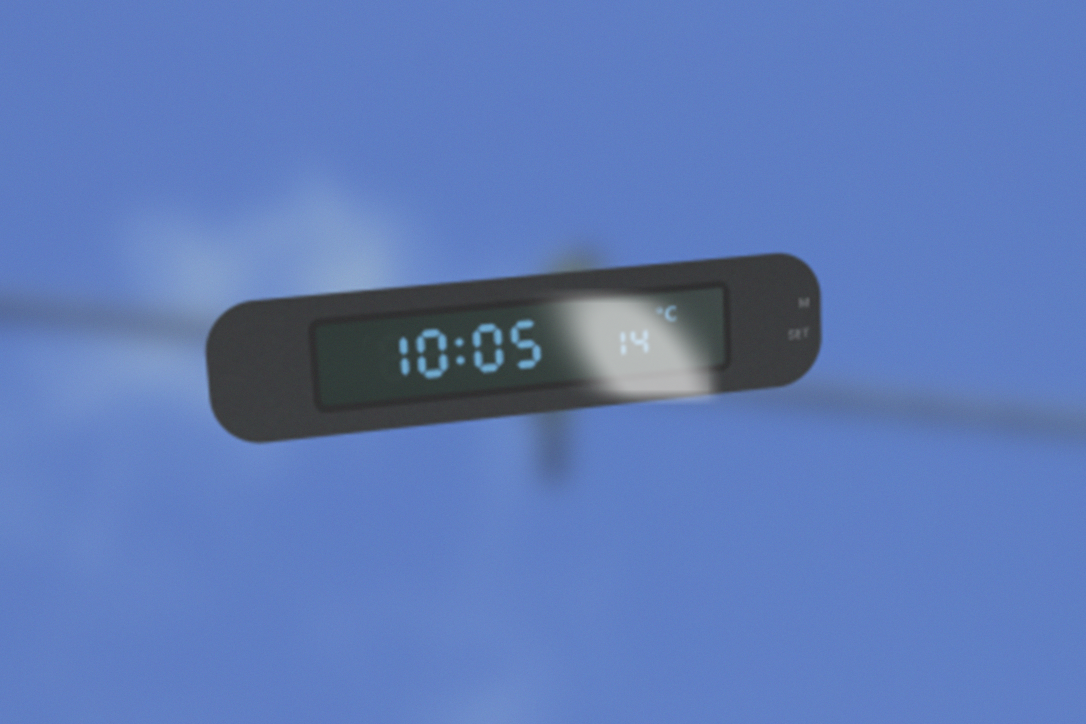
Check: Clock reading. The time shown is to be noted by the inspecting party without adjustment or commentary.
10:05
